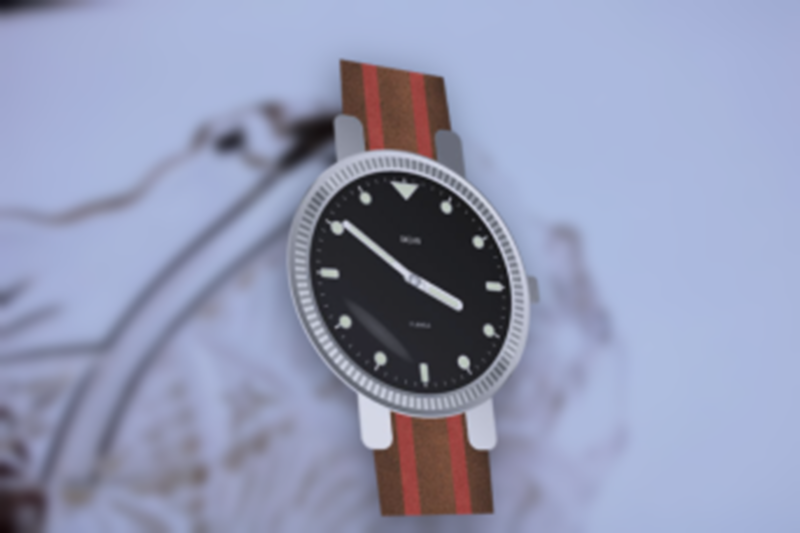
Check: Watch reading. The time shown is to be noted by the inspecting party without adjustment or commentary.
3:51
